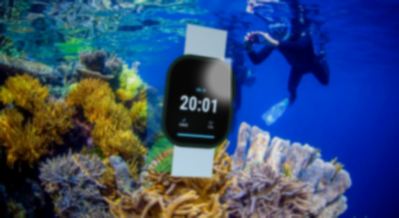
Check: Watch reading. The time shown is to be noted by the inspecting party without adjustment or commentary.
20:01
